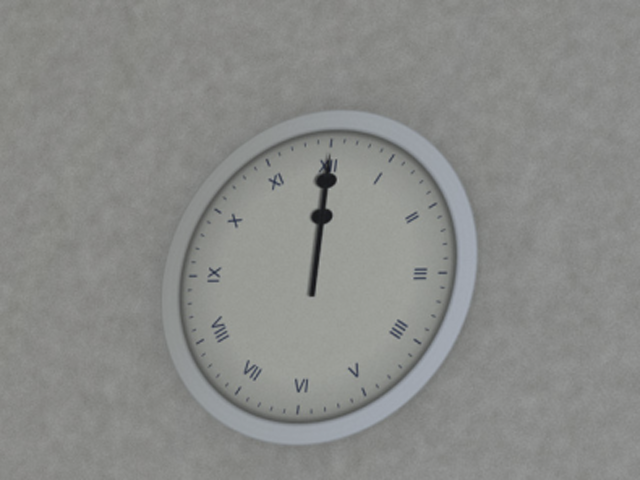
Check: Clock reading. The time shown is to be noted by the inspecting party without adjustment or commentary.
12:00
